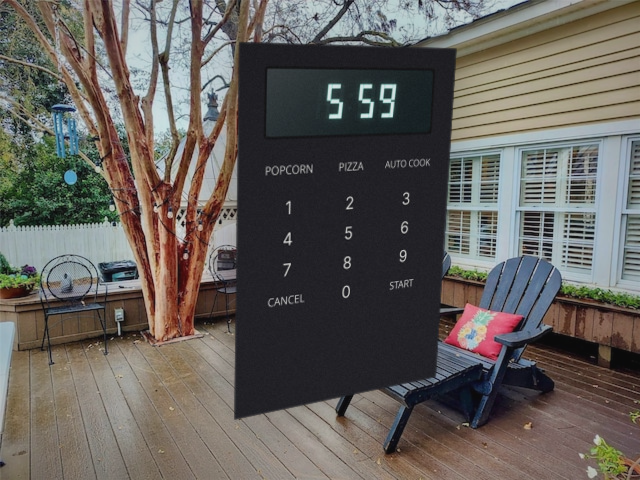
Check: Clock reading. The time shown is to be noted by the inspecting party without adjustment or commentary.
5:59
